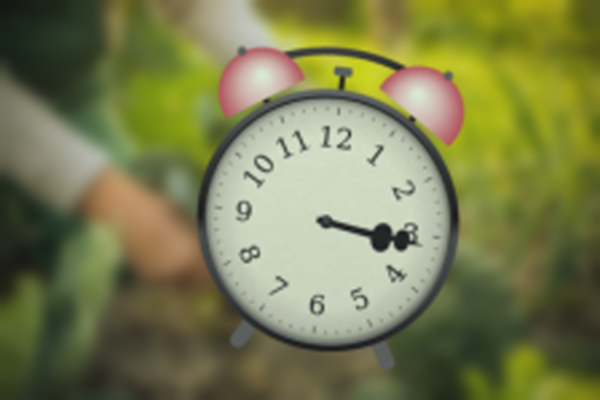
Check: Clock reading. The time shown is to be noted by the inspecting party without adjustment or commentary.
3:16
